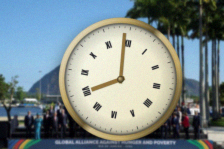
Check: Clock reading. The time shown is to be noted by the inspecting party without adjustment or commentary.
7:59
